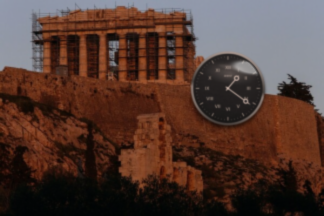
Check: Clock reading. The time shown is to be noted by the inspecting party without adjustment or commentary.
1:21
